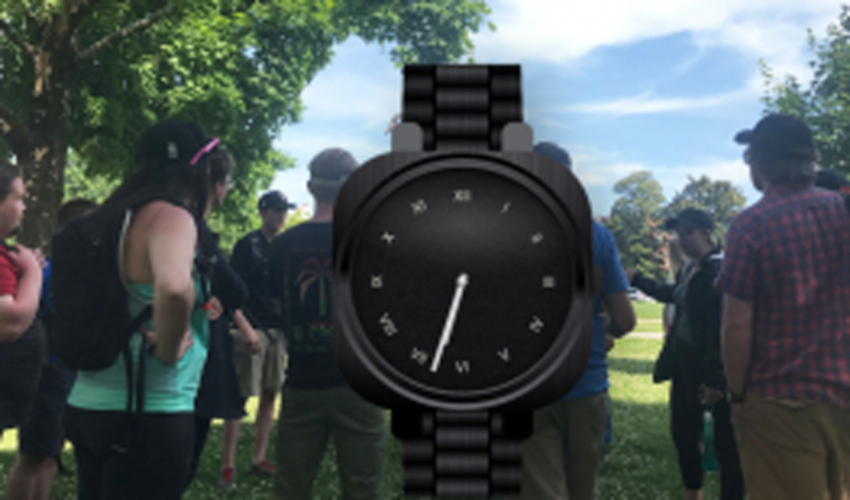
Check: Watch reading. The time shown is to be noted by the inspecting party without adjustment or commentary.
6:33
